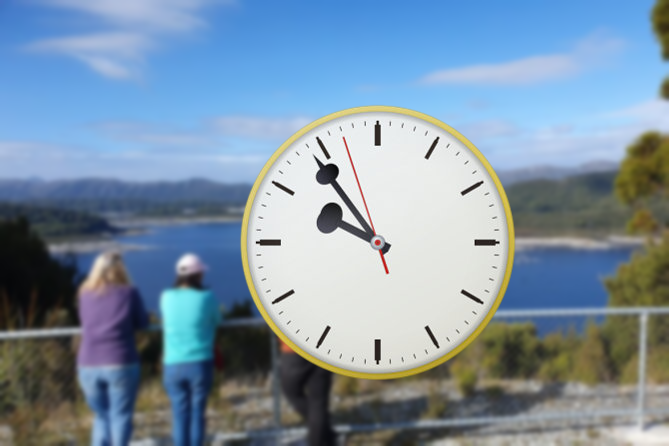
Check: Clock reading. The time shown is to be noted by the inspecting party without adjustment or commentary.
9:53:57
